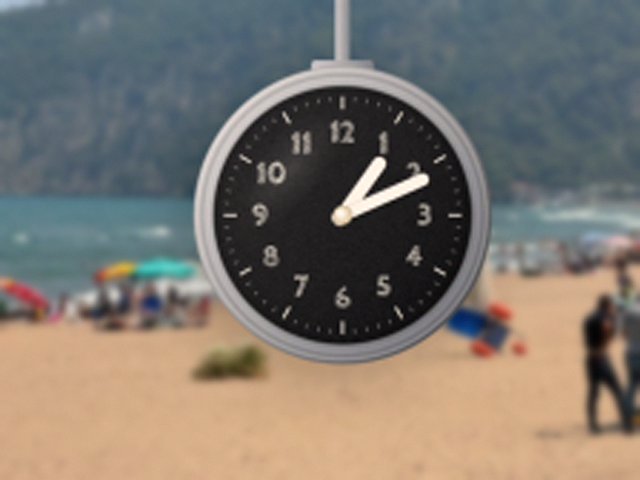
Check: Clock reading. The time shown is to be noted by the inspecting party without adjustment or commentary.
1:11
